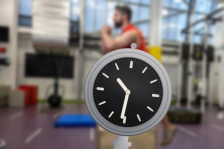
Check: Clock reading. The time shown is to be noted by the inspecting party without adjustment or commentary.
10:31
